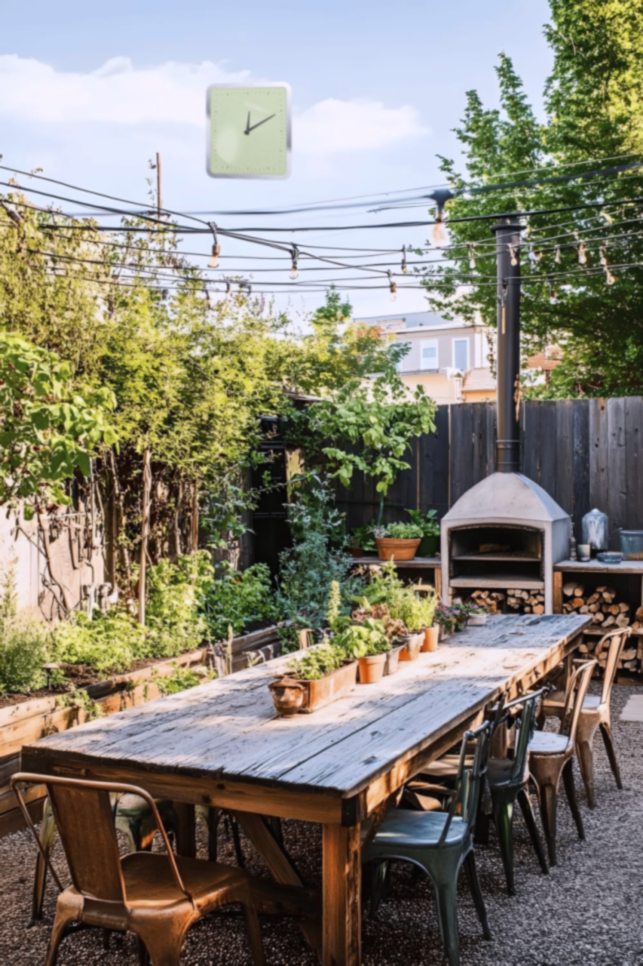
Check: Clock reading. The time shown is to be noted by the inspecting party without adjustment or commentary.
12:10
